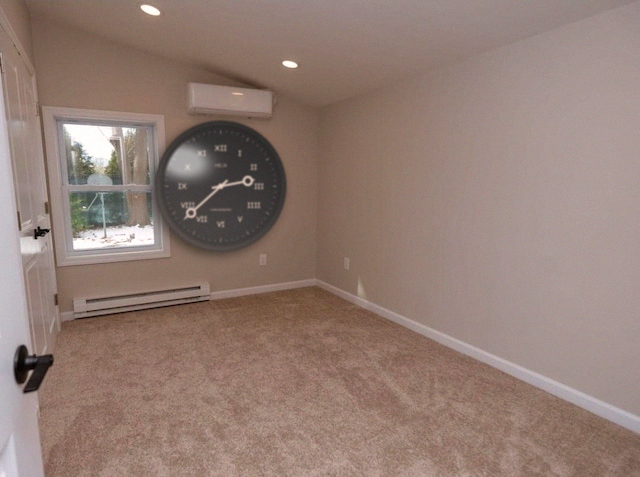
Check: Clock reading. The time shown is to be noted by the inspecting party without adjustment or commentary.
2:38
